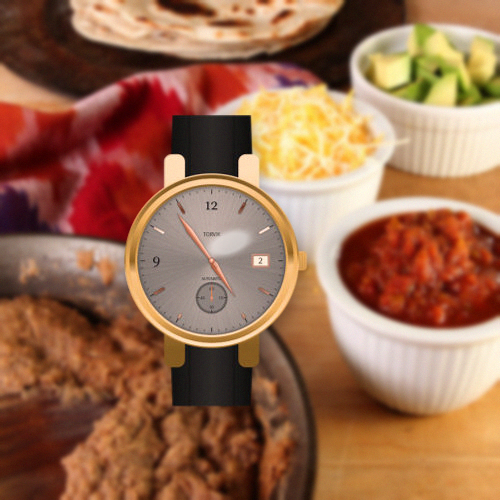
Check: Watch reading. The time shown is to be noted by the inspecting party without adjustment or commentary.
4:54
